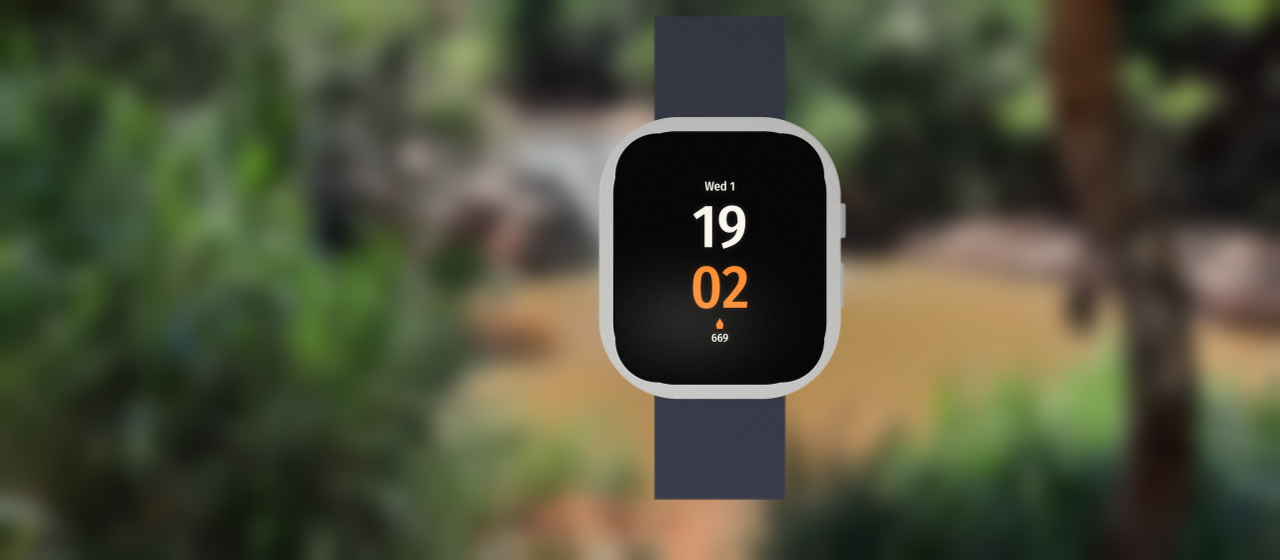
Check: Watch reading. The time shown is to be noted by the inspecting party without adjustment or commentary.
19:02
